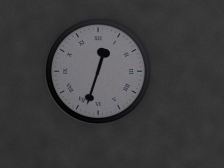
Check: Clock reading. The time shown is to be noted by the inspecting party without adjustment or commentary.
12:33
